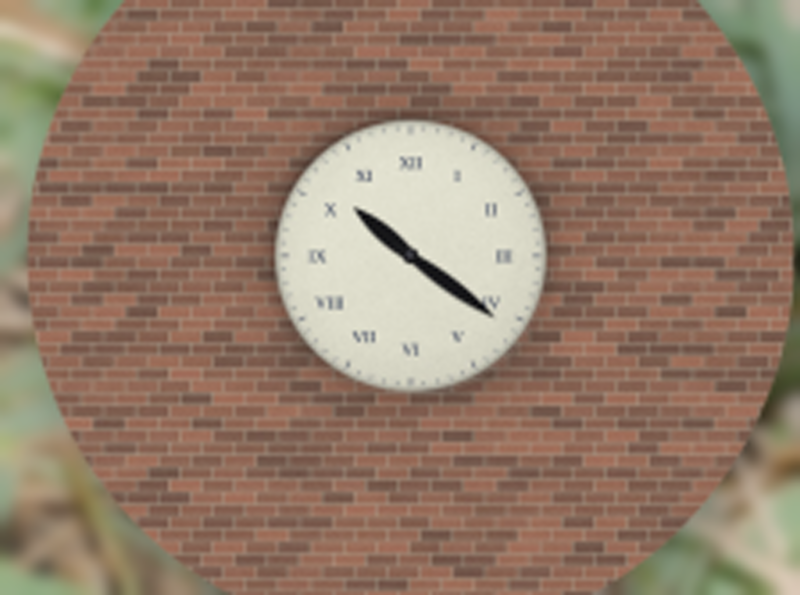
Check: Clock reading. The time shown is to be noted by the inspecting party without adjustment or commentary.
10:21
